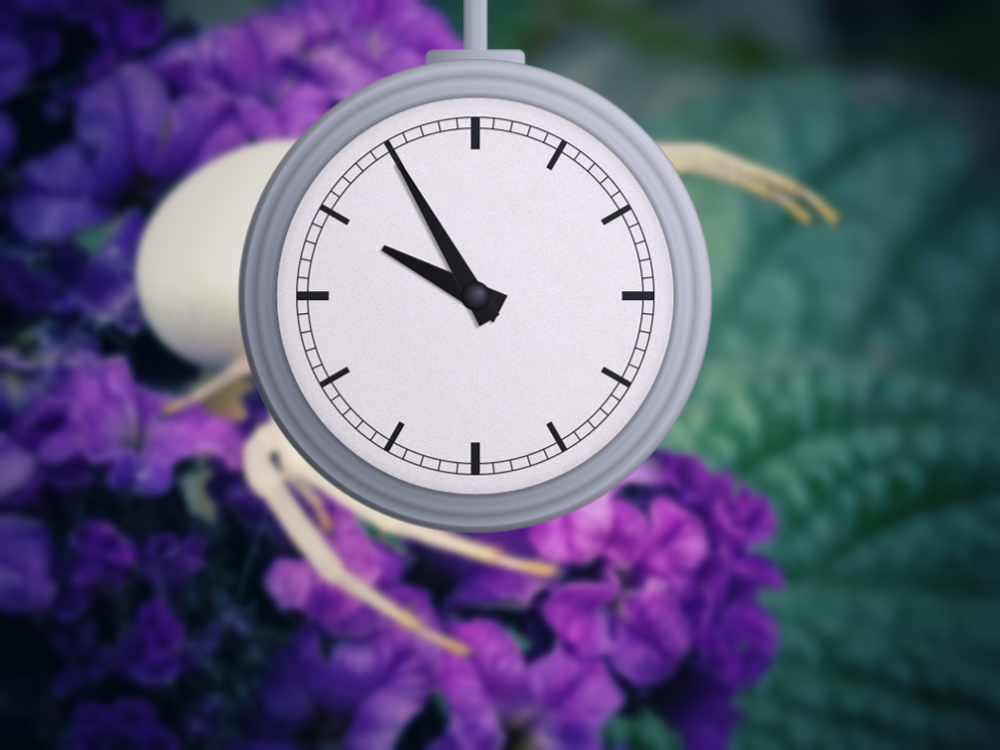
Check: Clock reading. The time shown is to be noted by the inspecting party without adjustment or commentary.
9:55
